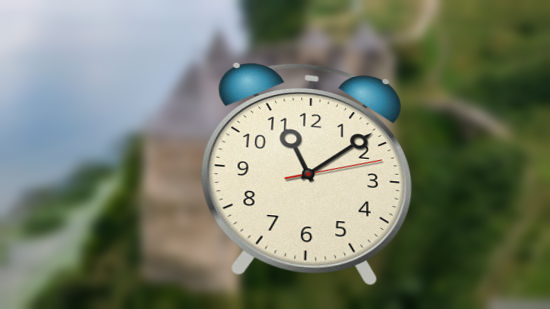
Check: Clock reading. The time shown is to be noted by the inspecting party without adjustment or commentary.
11:08:12
